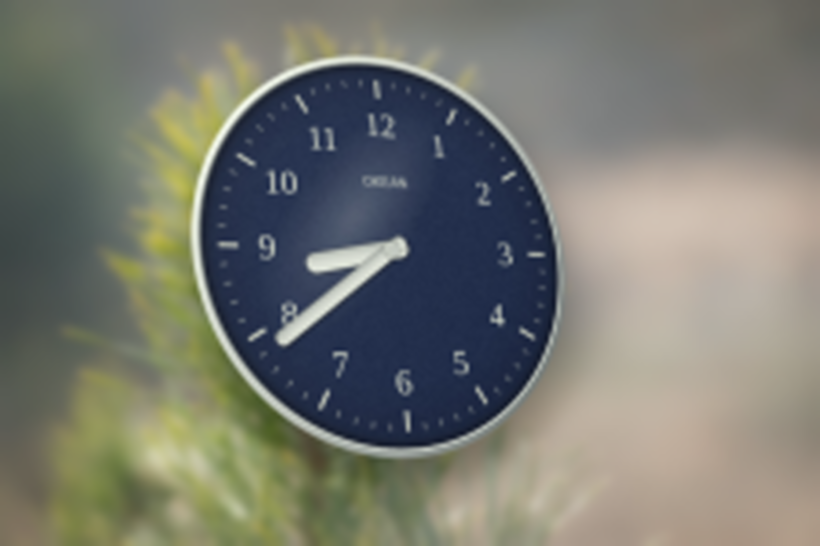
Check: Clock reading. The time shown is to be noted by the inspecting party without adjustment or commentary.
8:39
